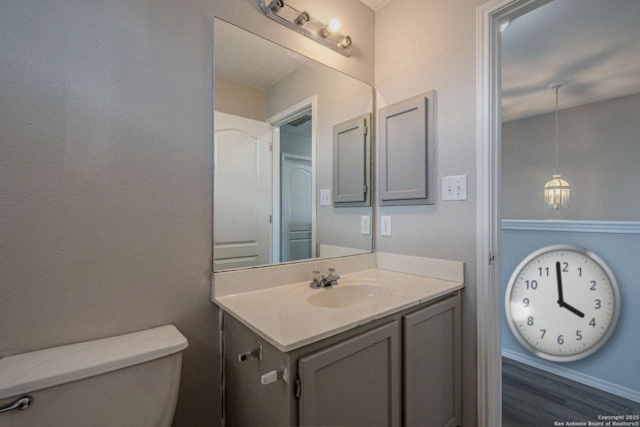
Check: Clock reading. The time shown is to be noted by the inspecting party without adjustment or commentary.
3:59
